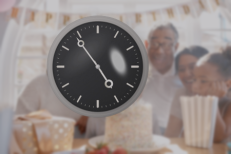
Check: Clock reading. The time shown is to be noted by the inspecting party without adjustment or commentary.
4:54
